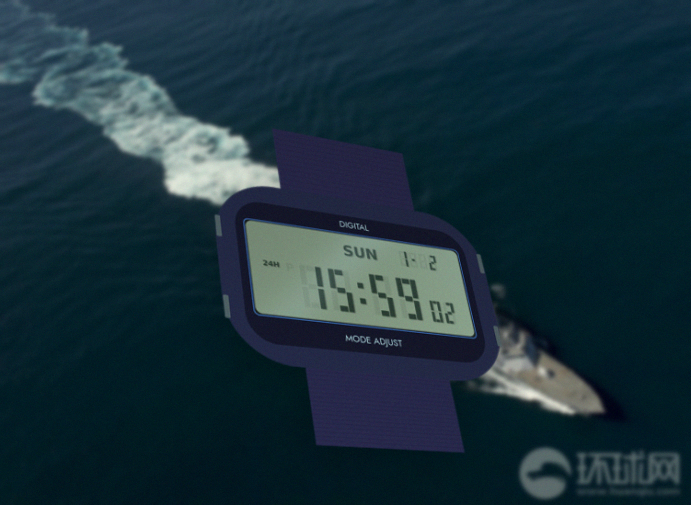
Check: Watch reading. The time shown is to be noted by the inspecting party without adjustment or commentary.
15:59:02
